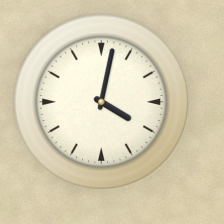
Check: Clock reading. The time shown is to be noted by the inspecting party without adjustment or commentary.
4:02
